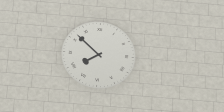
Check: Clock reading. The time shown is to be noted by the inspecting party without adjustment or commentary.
7:52
